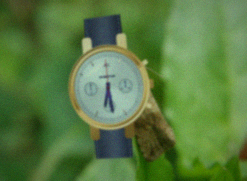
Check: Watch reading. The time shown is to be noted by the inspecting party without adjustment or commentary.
6:29
